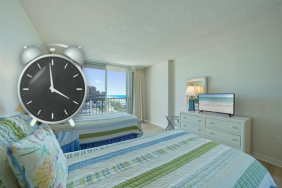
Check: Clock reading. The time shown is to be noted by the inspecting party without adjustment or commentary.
3:59
